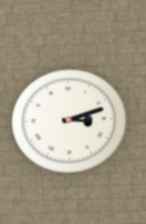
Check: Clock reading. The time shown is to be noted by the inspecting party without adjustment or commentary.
3:12
